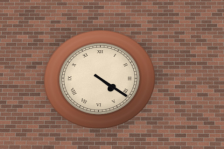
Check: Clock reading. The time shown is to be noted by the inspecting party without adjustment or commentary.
4:21
